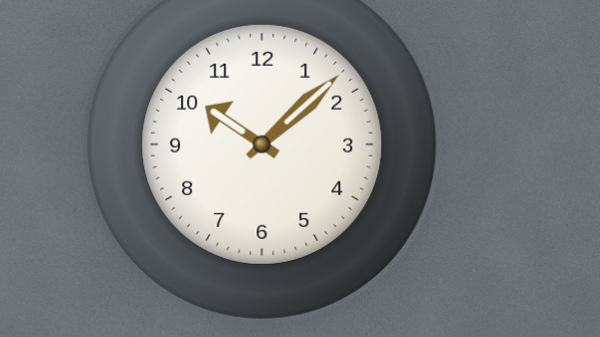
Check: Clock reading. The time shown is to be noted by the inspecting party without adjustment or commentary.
10:08
